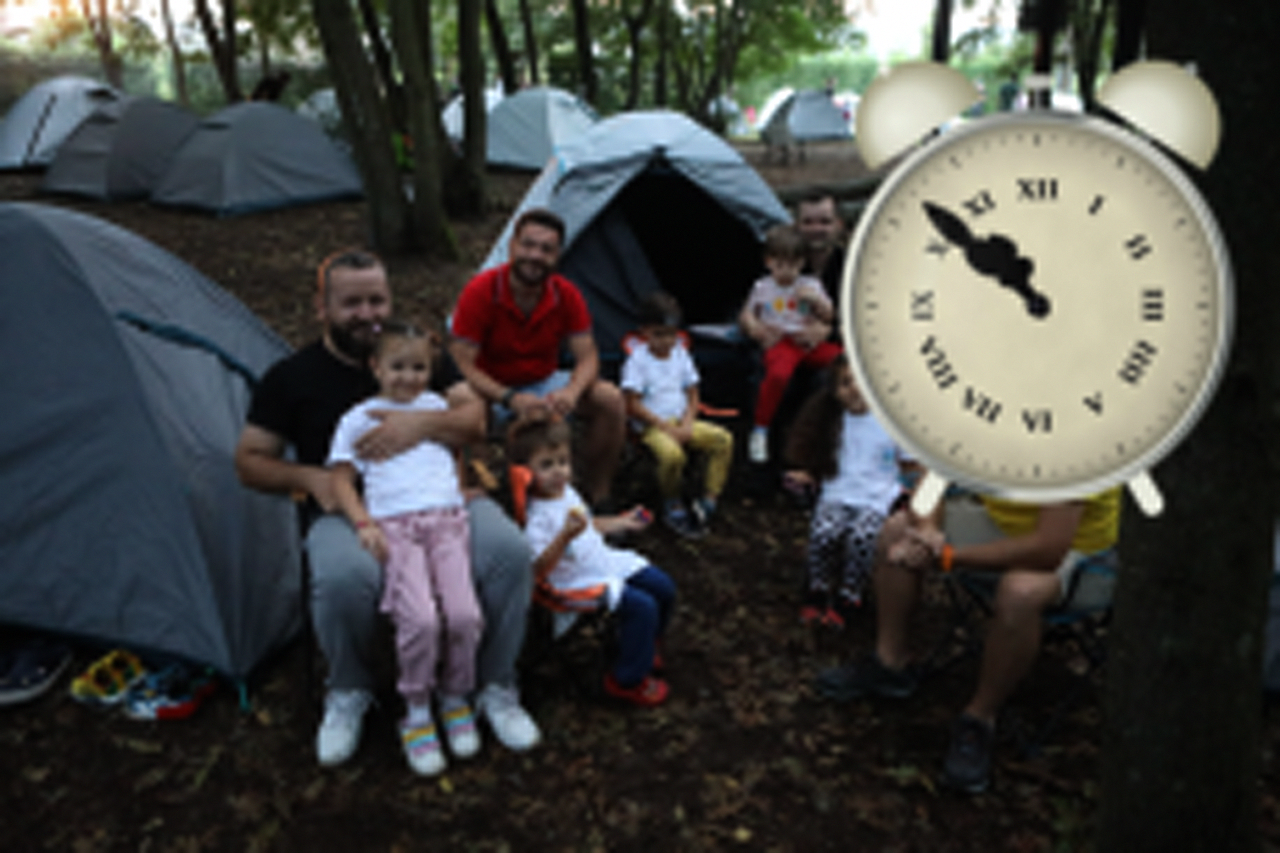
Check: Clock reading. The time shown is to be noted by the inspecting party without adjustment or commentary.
10:52
